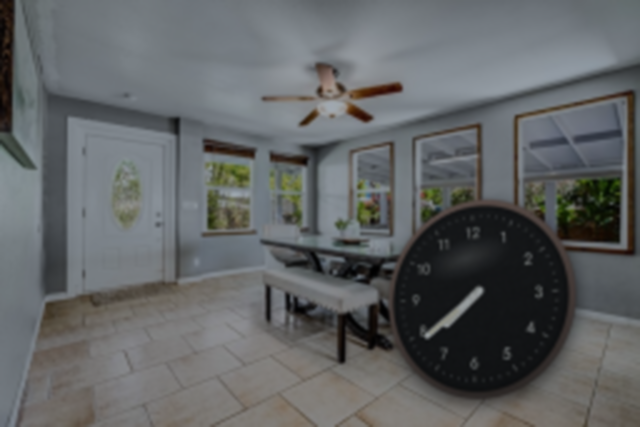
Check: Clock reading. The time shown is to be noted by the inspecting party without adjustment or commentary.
7:39
